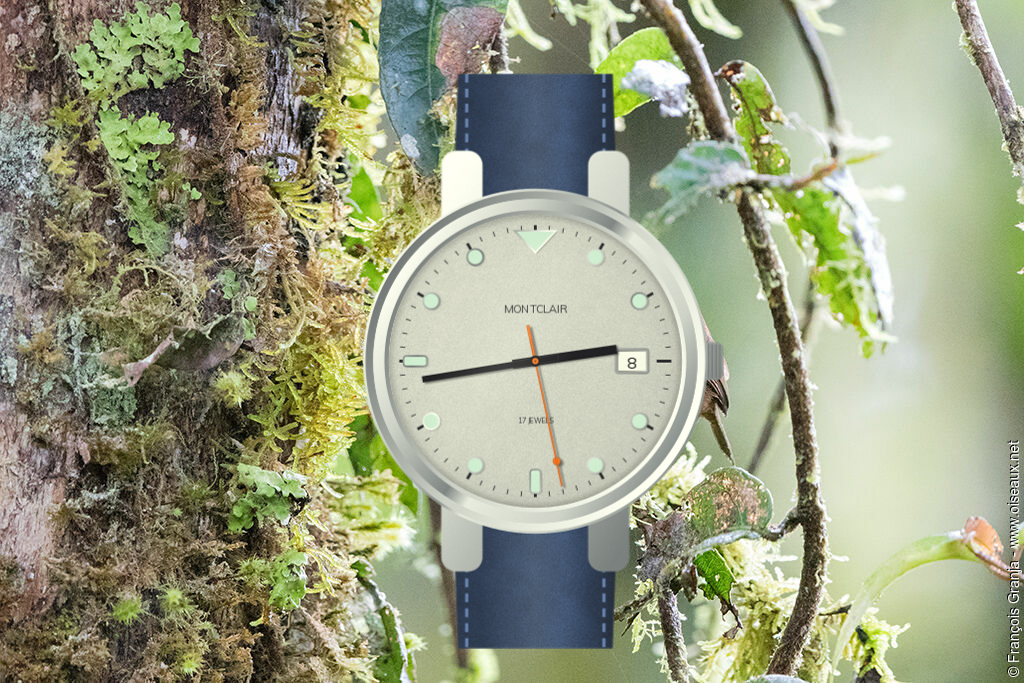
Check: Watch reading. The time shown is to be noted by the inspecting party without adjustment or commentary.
2:43:28
